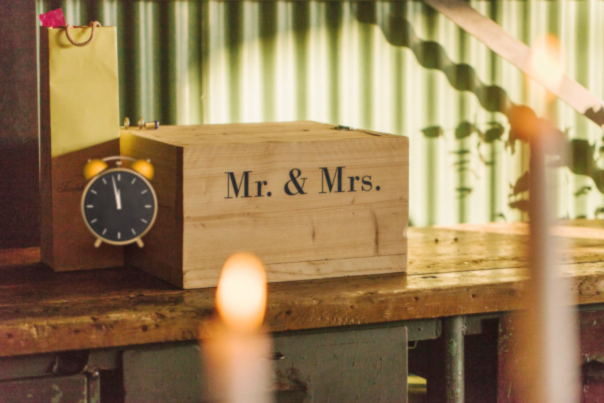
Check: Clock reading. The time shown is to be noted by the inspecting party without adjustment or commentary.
11:58
